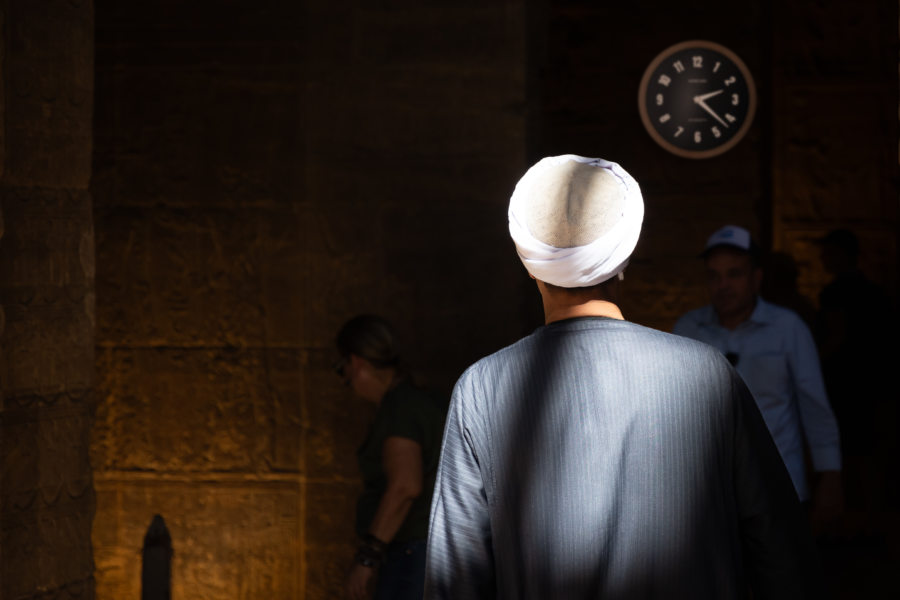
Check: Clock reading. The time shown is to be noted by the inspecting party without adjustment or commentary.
2:22
